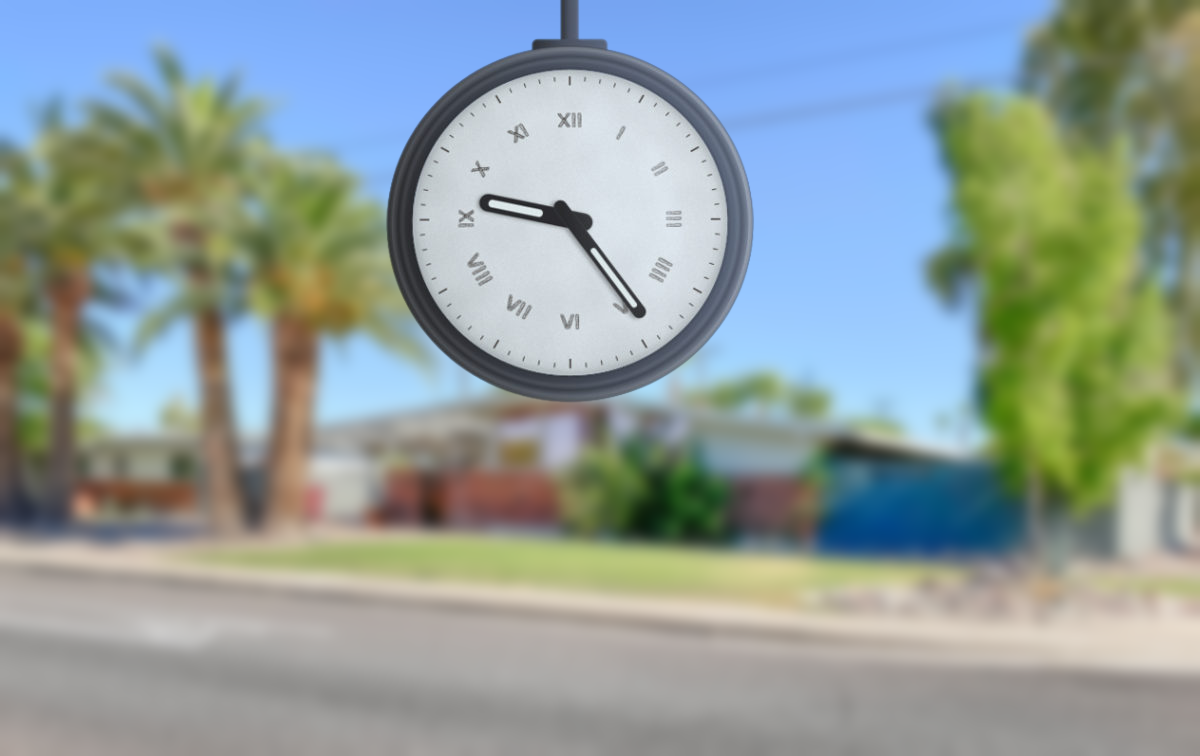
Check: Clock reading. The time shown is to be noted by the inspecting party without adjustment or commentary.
9:24
